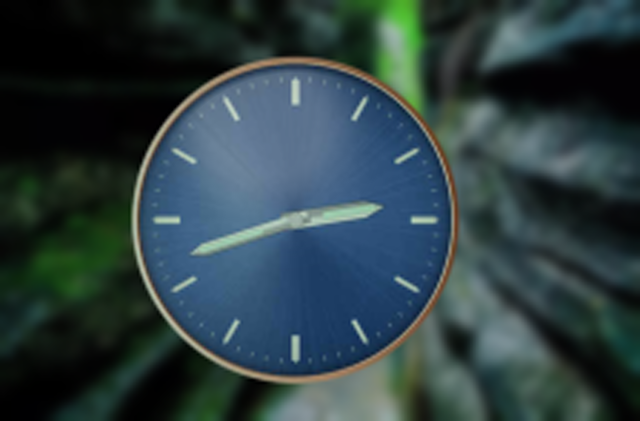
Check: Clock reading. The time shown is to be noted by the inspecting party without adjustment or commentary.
2:42
